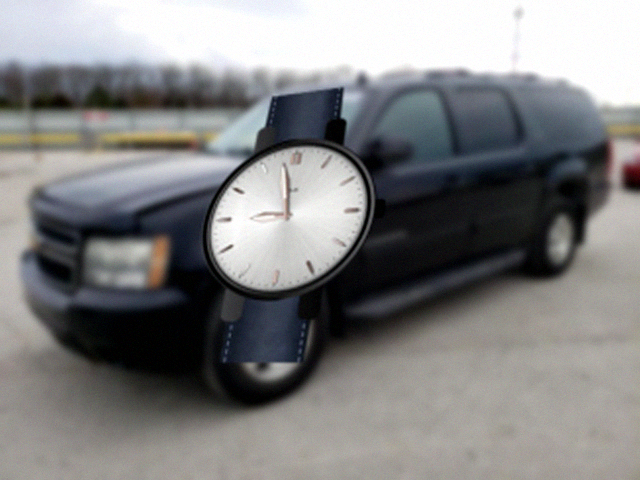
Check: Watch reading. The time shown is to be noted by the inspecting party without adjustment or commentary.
8:58
